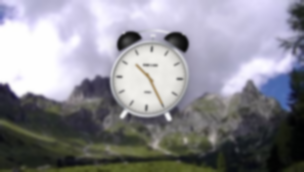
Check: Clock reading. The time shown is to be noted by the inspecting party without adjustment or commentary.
10:25
